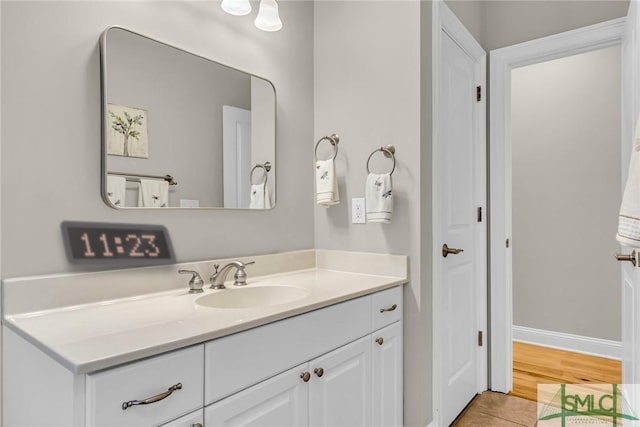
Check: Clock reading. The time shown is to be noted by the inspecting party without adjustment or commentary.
11:23
